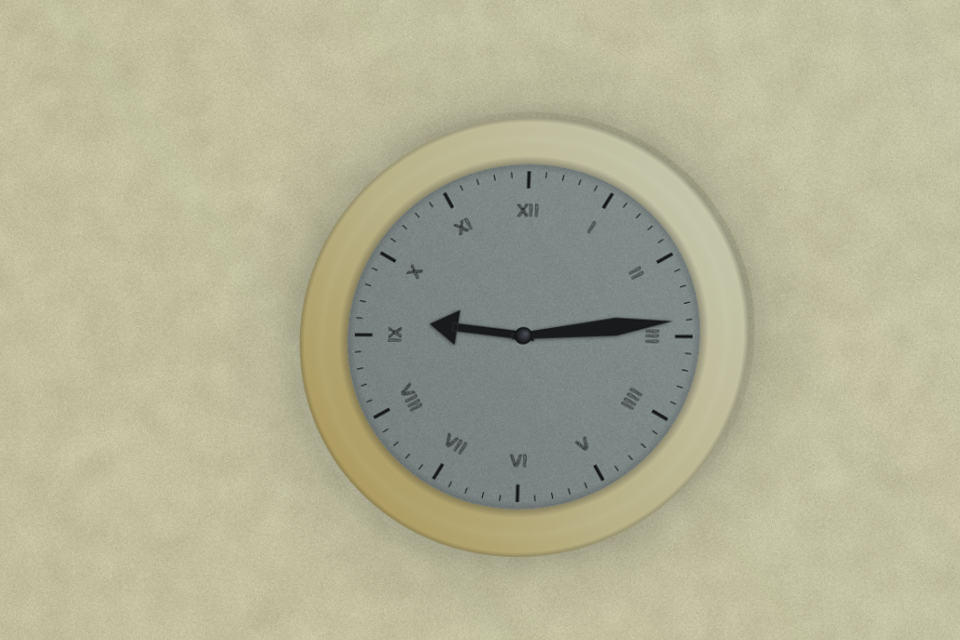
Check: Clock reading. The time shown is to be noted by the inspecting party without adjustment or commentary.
9:14
